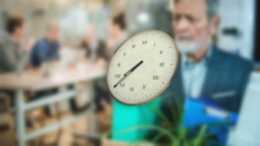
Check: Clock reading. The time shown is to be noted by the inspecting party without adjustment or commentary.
7:37
